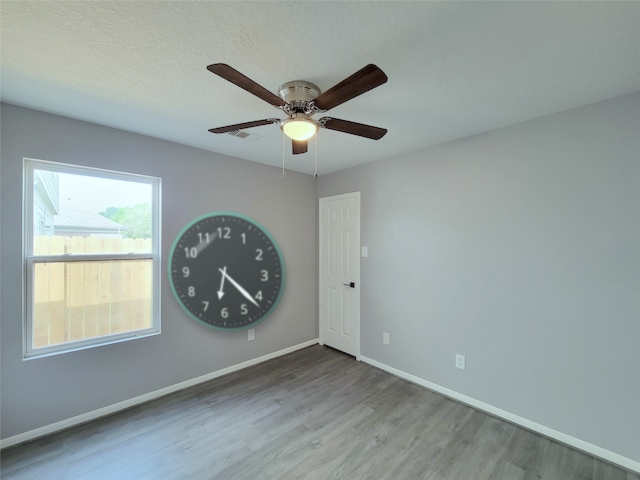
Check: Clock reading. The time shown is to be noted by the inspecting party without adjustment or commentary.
6:22
